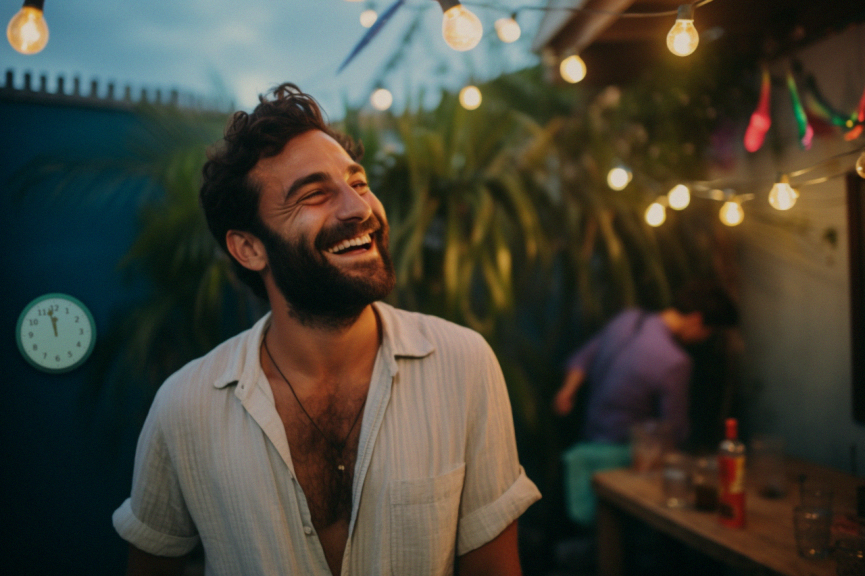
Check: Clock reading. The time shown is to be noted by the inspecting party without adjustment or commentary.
11:58
